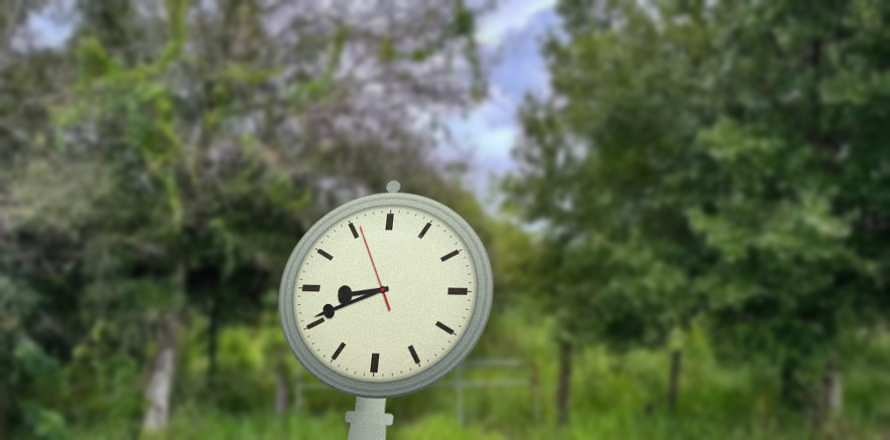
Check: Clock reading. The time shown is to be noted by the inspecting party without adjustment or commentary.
8:40:56
